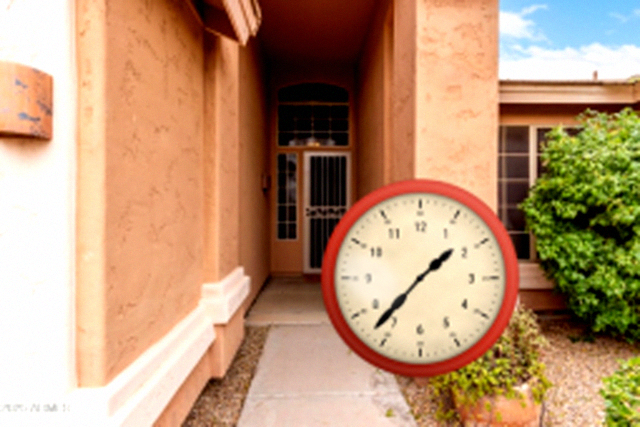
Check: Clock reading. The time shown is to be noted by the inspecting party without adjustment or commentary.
1:37
